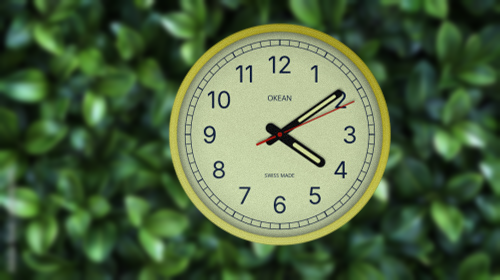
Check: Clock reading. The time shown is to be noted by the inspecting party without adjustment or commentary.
4:09:11
